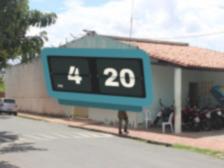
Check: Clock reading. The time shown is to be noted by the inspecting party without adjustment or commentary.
4:20
